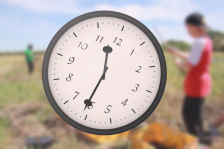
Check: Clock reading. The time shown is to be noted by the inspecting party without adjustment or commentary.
11:31
